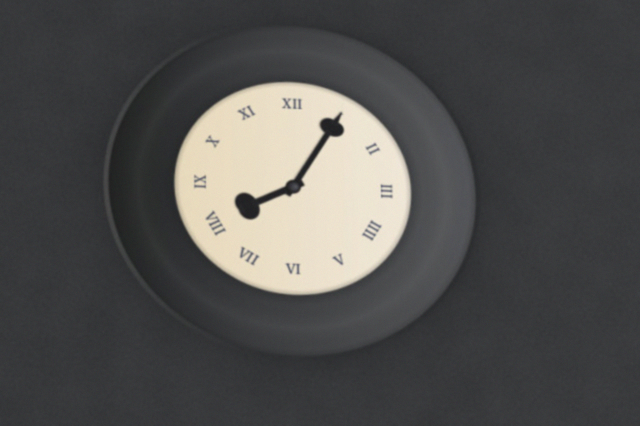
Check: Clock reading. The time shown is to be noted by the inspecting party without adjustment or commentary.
8:05
